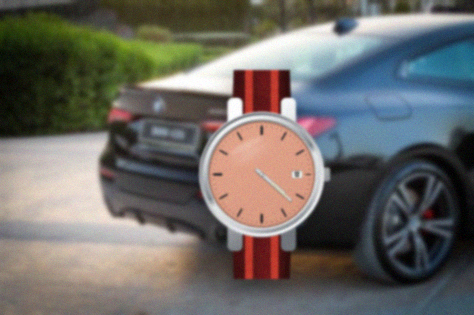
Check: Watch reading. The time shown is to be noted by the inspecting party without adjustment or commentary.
4:22
